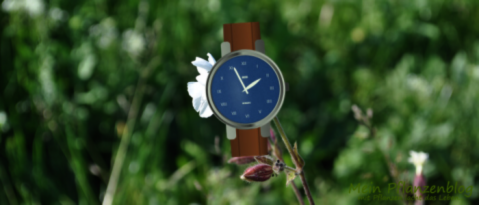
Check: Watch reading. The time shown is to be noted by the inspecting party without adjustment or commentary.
1:56
